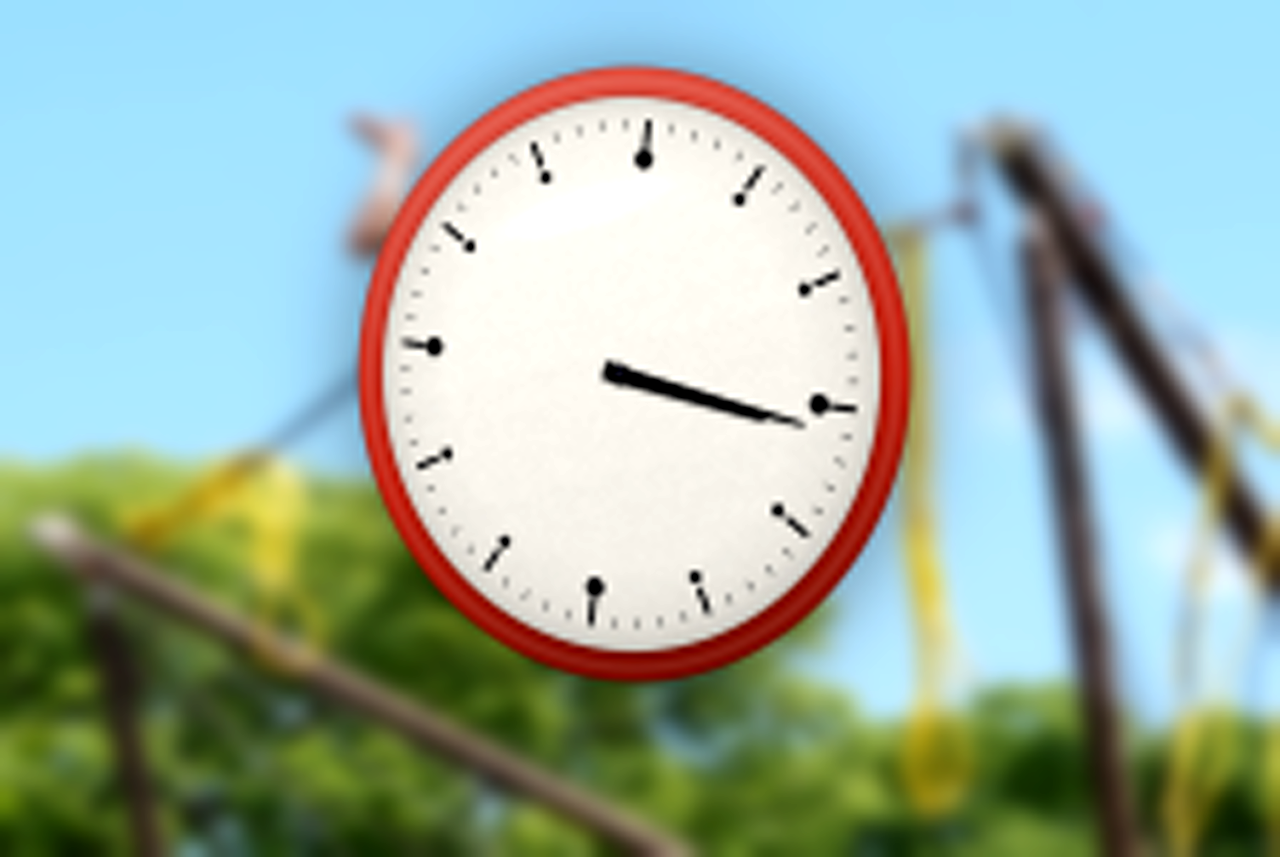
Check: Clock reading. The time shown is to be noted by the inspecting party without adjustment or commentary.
3:16
